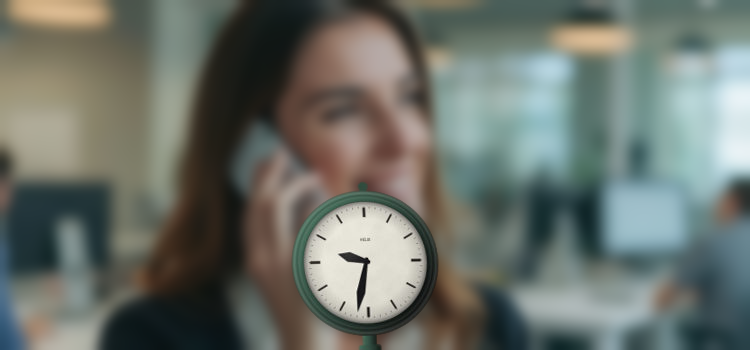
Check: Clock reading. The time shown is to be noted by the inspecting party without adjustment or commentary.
9:32
